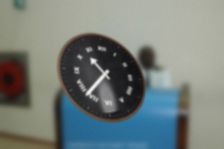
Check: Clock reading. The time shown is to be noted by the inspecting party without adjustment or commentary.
10:37
